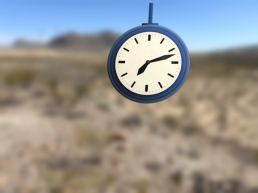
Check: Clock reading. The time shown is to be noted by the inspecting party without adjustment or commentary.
7:12
